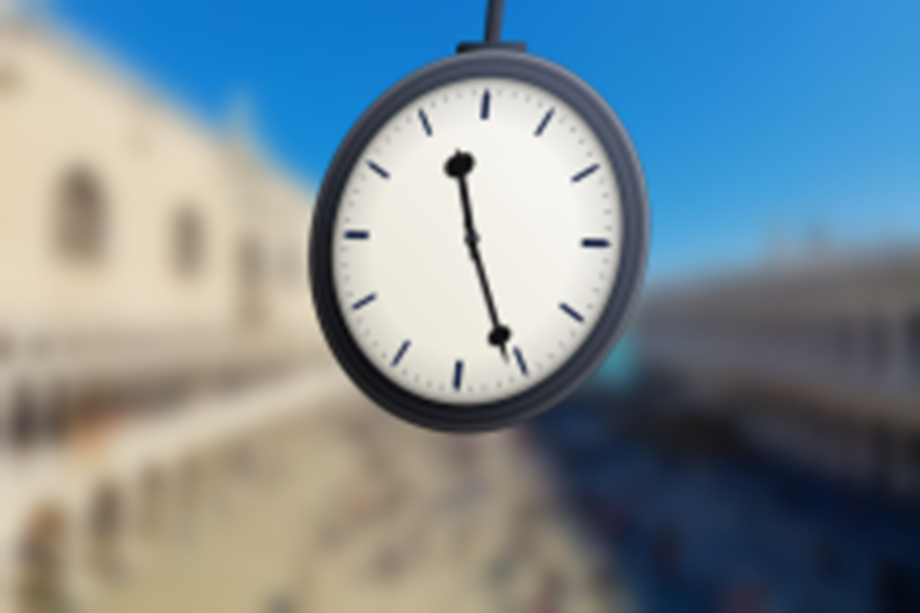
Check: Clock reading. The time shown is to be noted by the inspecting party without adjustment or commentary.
11:26
